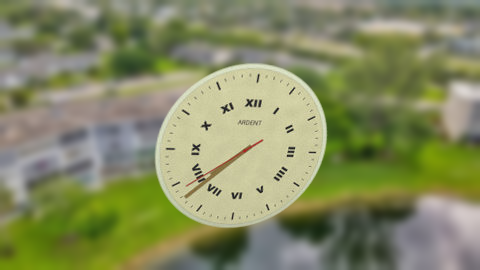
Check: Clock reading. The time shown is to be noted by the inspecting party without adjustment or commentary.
7:37:39
